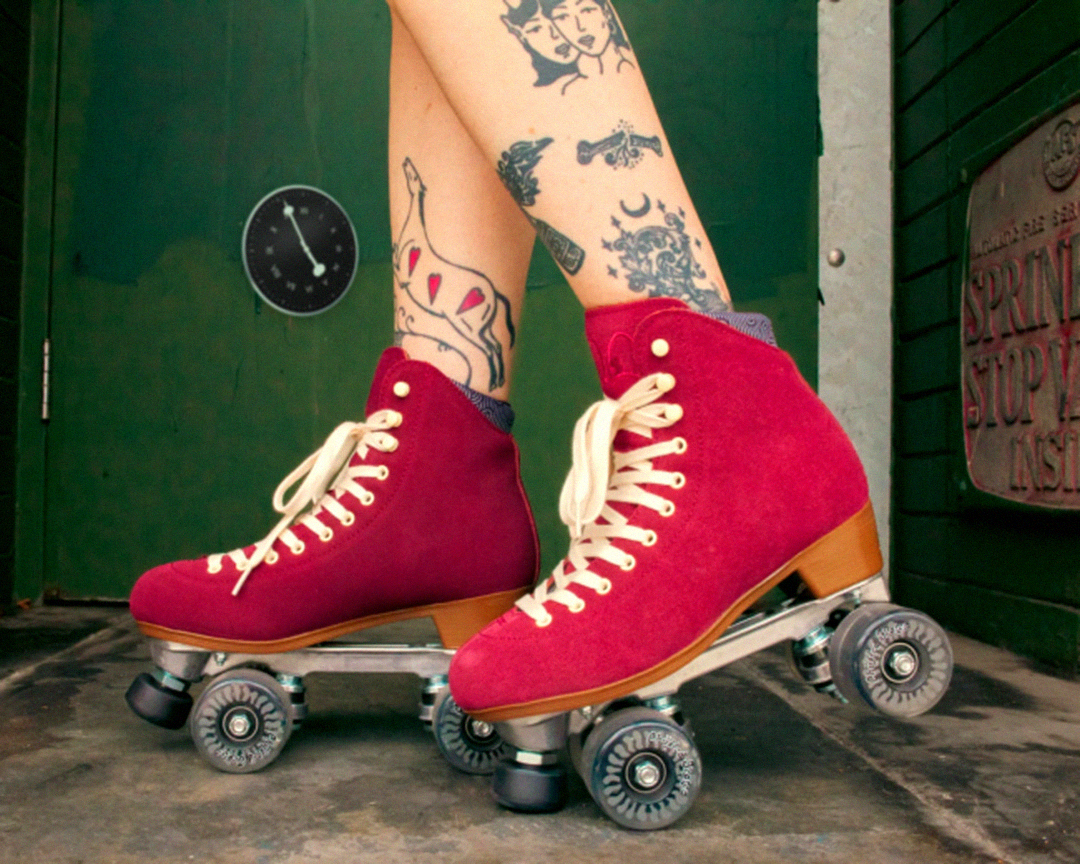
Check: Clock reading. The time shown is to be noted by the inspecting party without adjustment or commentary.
4:56
